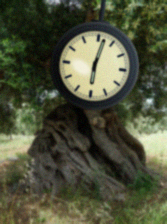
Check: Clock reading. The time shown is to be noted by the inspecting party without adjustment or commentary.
6:02
